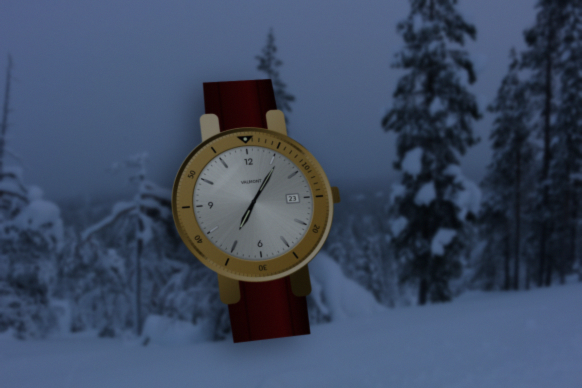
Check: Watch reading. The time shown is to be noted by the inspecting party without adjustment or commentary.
7:06
